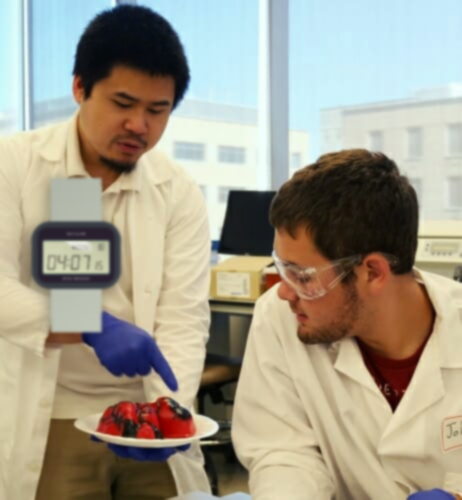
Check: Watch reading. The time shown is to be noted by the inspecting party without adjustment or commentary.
4:07
